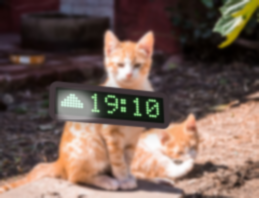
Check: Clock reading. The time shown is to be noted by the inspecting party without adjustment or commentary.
19:10
